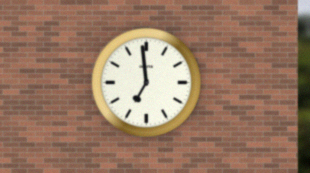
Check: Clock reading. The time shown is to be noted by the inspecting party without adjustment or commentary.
6:59
